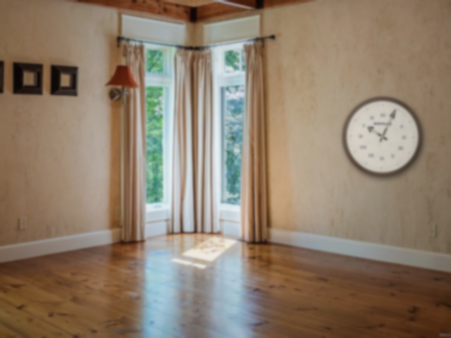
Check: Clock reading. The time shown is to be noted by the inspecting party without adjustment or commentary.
10:04
